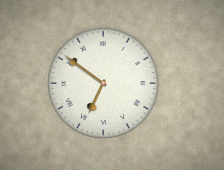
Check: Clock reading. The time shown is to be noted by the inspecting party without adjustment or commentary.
6:51
